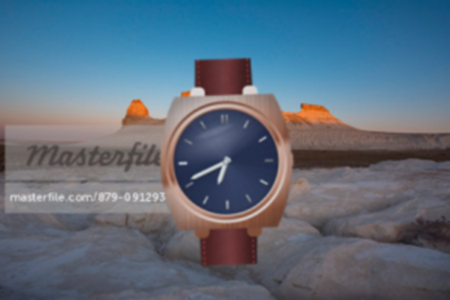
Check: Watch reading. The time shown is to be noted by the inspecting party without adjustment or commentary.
6:41
